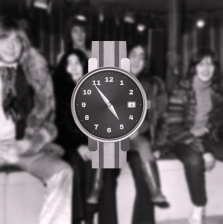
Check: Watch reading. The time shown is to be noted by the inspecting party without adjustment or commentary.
4:54
